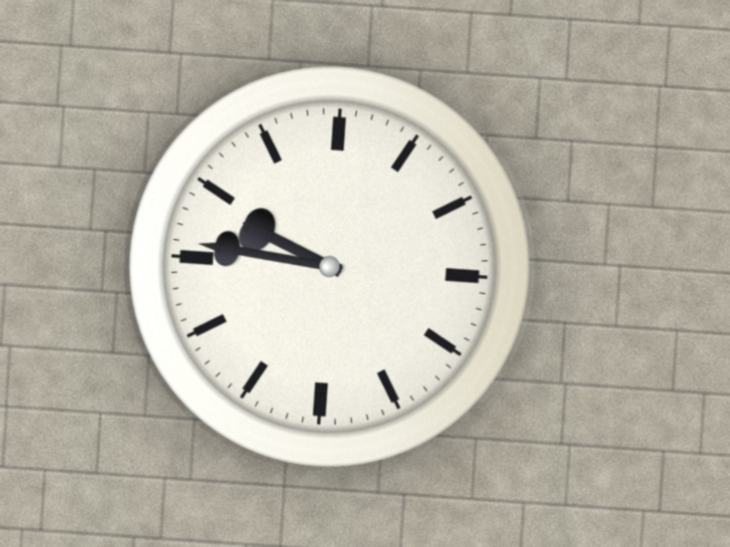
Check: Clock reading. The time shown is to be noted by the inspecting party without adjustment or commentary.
9:46
